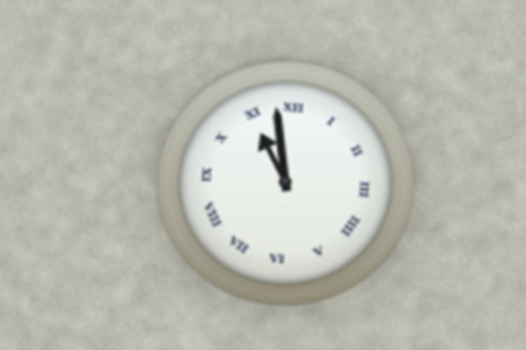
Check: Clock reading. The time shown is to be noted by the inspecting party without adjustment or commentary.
10:58
